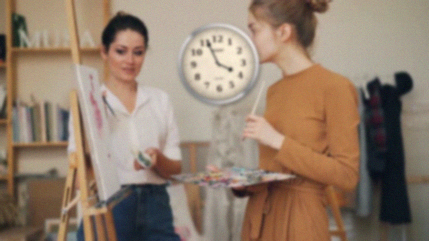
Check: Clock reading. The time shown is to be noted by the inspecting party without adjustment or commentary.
3:56
